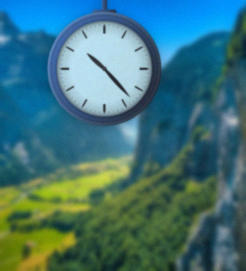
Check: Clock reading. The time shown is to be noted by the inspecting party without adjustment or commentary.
10:23
